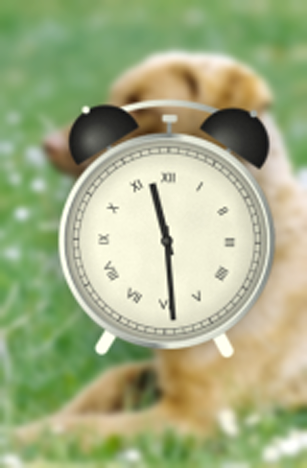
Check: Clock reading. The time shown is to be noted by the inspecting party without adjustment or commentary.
11:29
